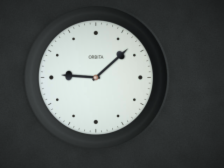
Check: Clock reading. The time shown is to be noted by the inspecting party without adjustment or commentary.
9:08
